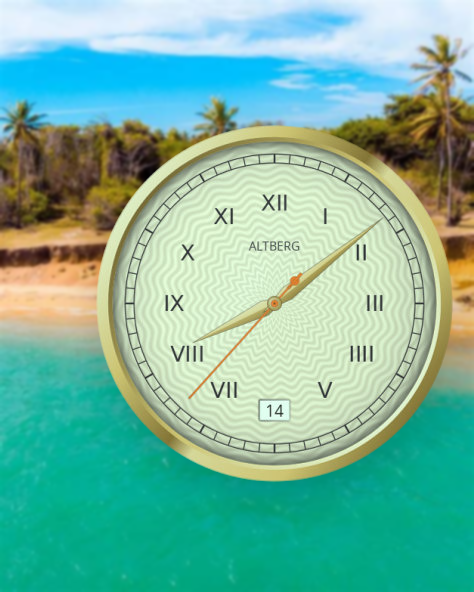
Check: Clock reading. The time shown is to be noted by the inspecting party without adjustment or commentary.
8:08:37
